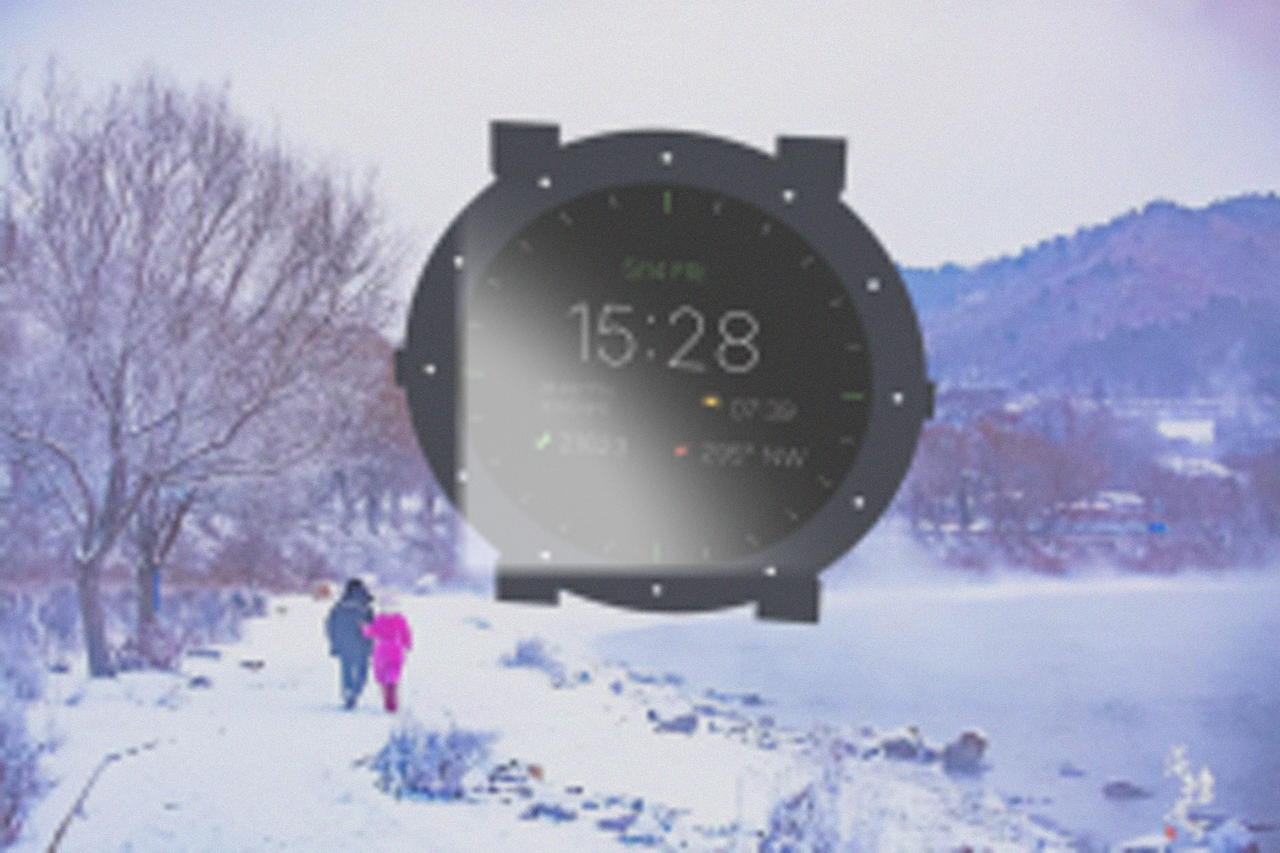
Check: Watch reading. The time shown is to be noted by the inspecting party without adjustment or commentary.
15:28
